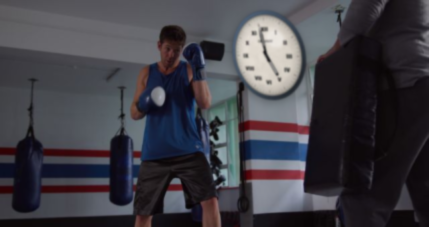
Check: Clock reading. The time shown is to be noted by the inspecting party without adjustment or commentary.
4:58
